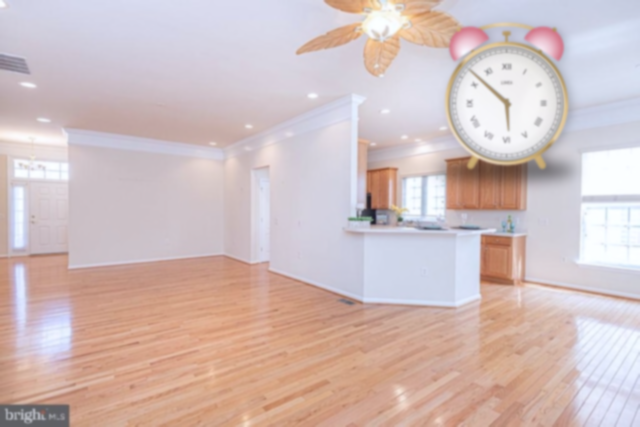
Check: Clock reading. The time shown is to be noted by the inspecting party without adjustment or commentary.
5:52
